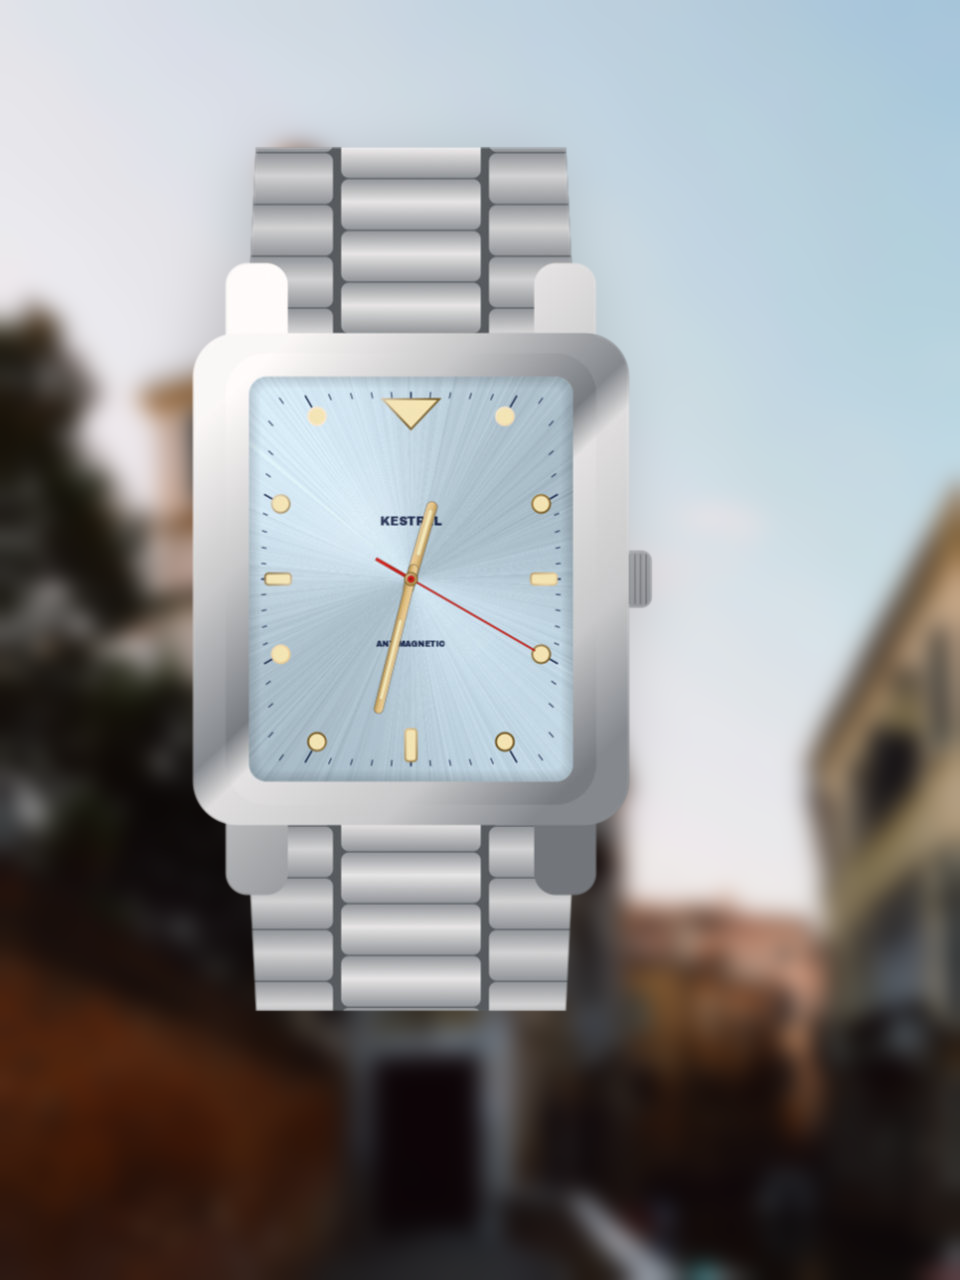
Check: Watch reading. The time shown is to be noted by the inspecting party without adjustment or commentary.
12:32:20
